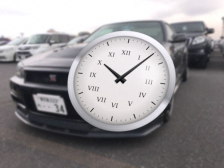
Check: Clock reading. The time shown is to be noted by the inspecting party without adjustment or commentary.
10:07
